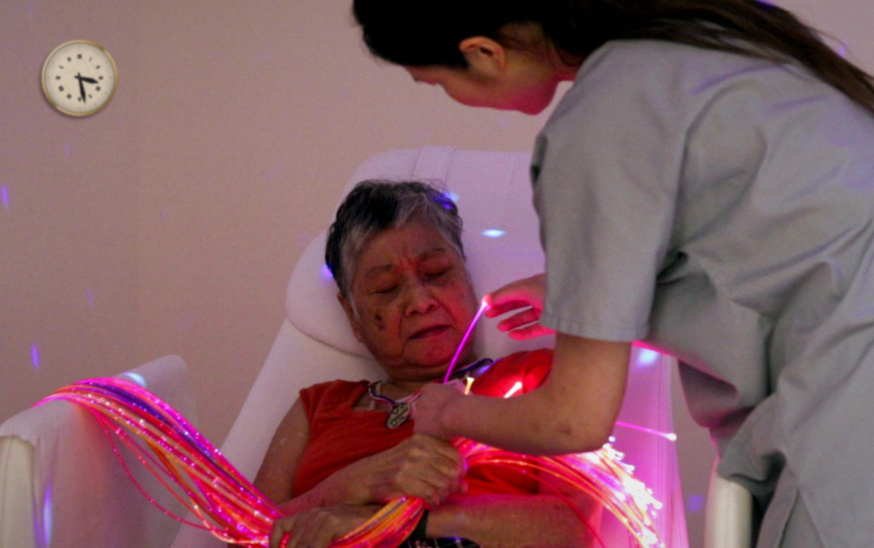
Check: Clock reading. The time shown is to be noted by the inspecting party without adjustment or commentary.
3:28
